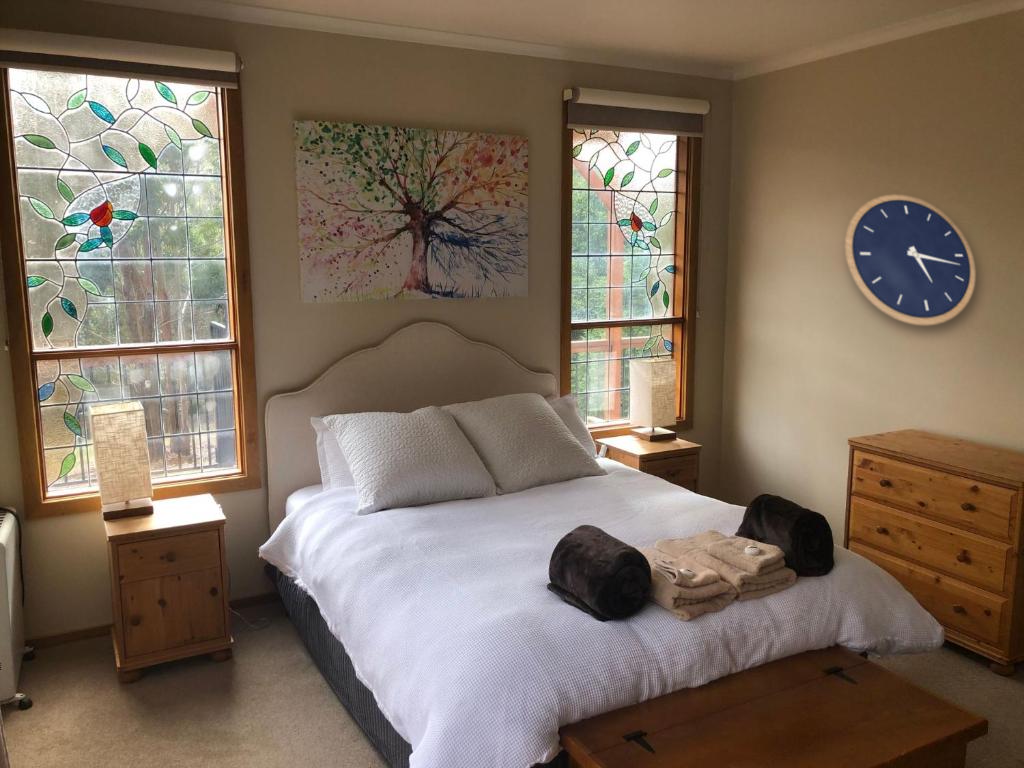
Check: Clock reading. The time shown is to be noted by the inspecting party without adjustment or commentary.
5:17
